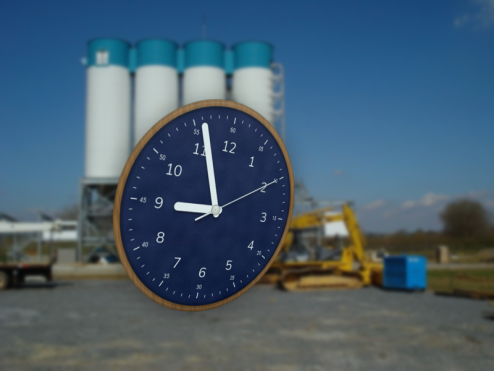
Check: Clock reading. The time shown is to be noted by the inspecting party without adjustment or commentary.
8:56:10
